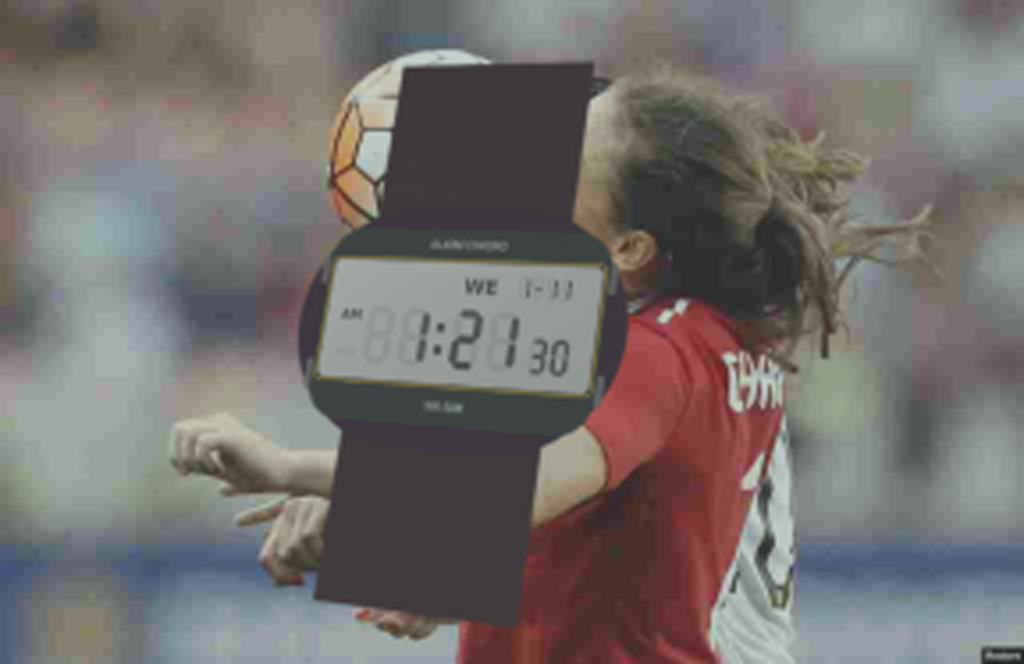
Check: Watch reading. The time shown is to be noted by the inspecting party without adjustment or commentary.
1:21:30
